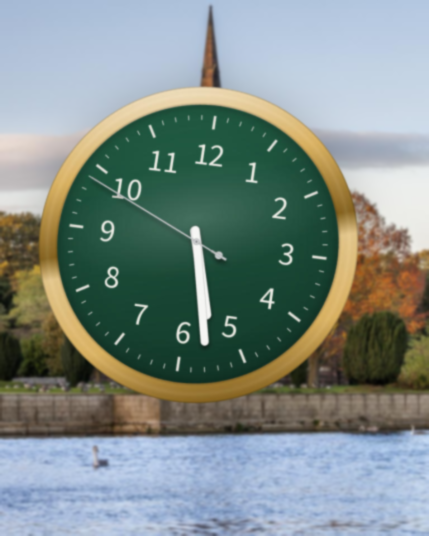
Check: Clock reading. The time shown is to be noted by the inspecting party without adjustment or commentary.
5:27:49
